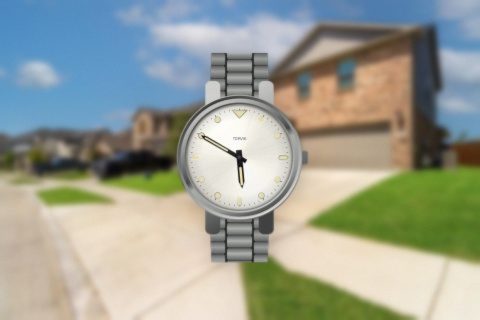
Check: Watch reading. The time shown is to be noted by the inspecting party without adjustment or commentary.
5:50
